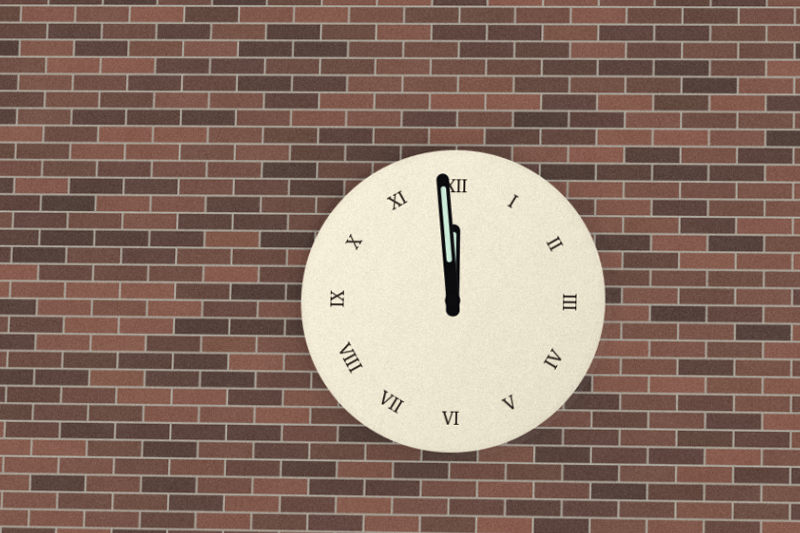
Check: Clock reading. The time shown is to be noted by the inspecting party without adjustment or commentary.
11:59
